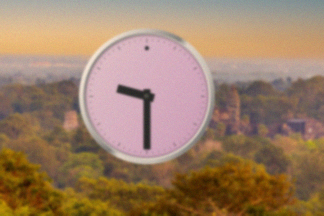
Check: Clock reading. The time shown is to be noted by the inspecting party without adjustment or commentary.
9:30
